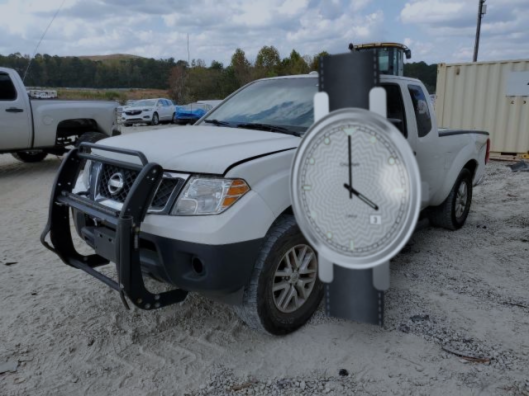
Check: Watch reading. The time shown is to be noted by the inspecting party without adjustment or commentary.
4:00
